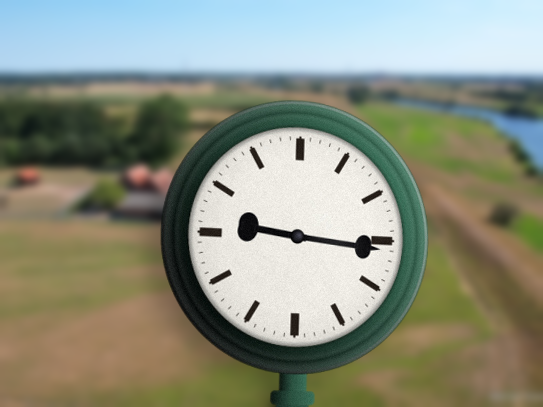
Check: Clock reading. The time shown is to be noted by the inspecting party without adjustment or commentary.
9:16
